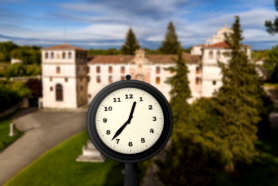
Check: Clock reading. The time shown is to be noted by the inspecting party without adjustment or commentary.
12:37
